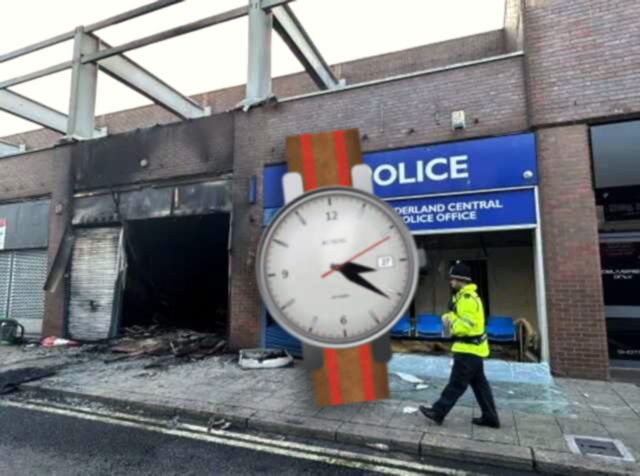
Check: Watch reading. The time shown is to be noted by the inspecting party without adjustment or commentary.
3:21:11
